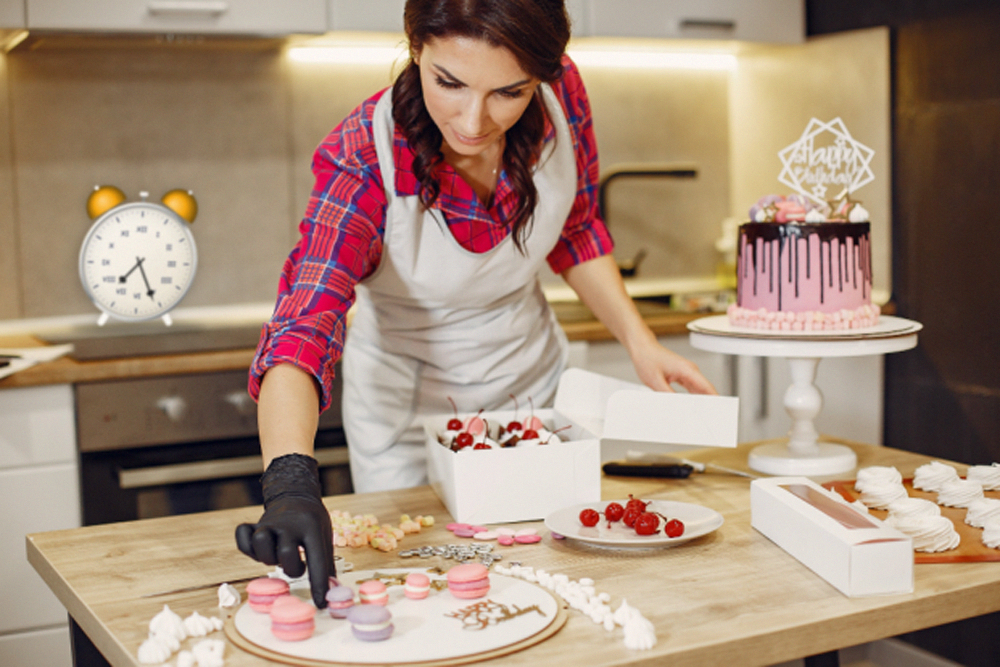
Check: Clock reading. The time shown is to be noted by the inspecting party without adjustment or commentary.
7:26
